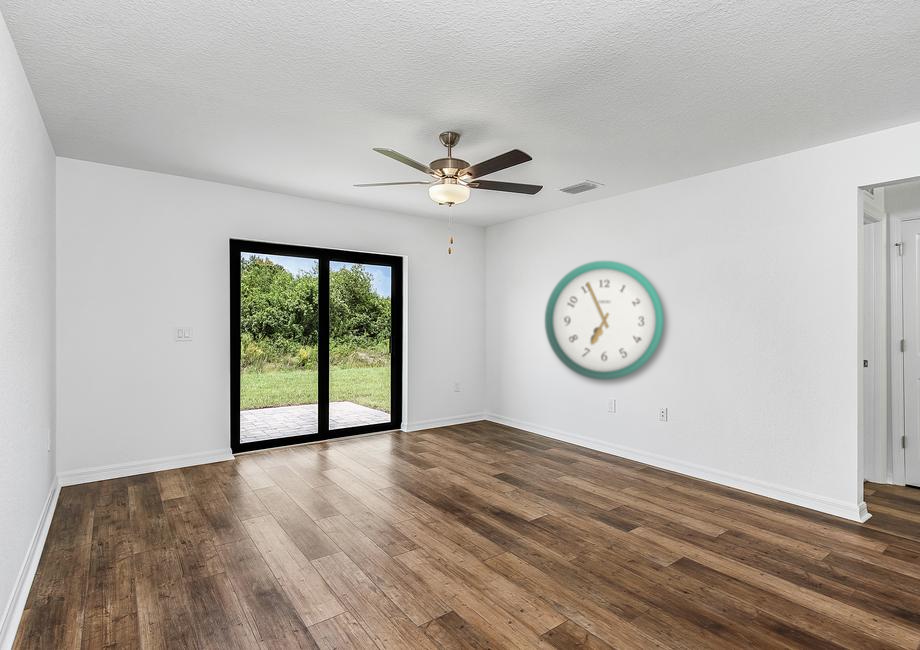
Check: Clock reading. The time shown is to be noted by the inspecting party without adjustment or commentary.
6:56
